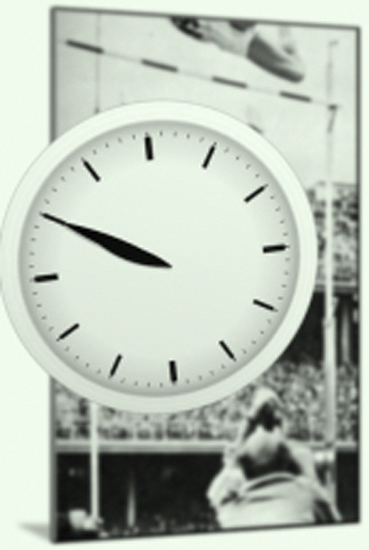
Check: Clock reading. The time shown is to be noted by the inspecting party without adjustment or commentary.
9:50
